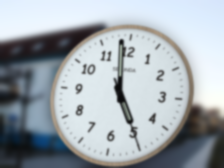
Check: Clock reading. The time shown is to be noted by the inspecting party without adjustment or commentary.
4:58:25
